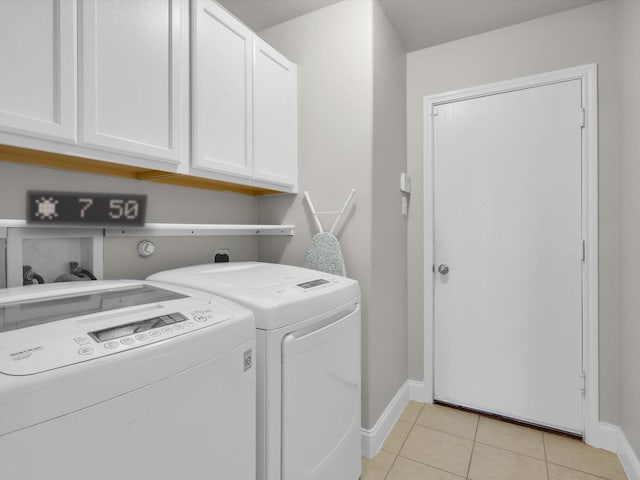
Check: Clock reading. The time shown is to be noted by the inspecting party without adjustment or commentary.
7:50
